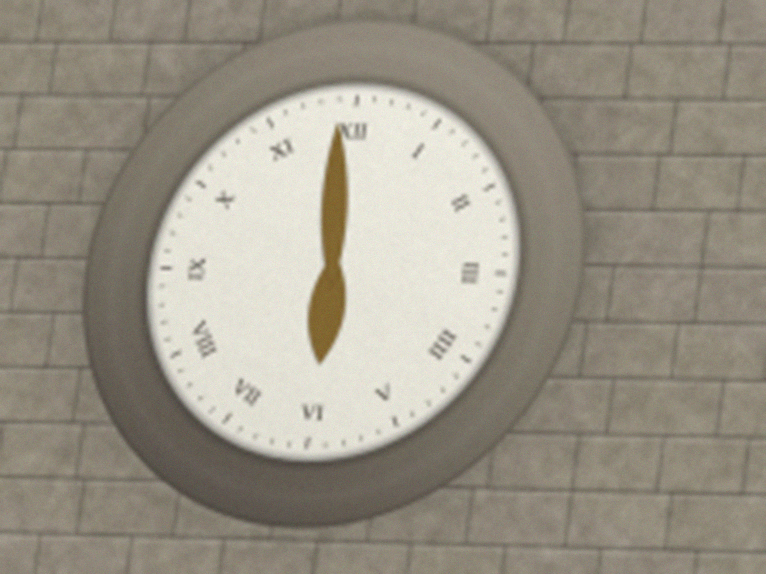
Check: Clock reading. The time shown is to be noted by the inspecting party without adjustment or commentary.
5:59
